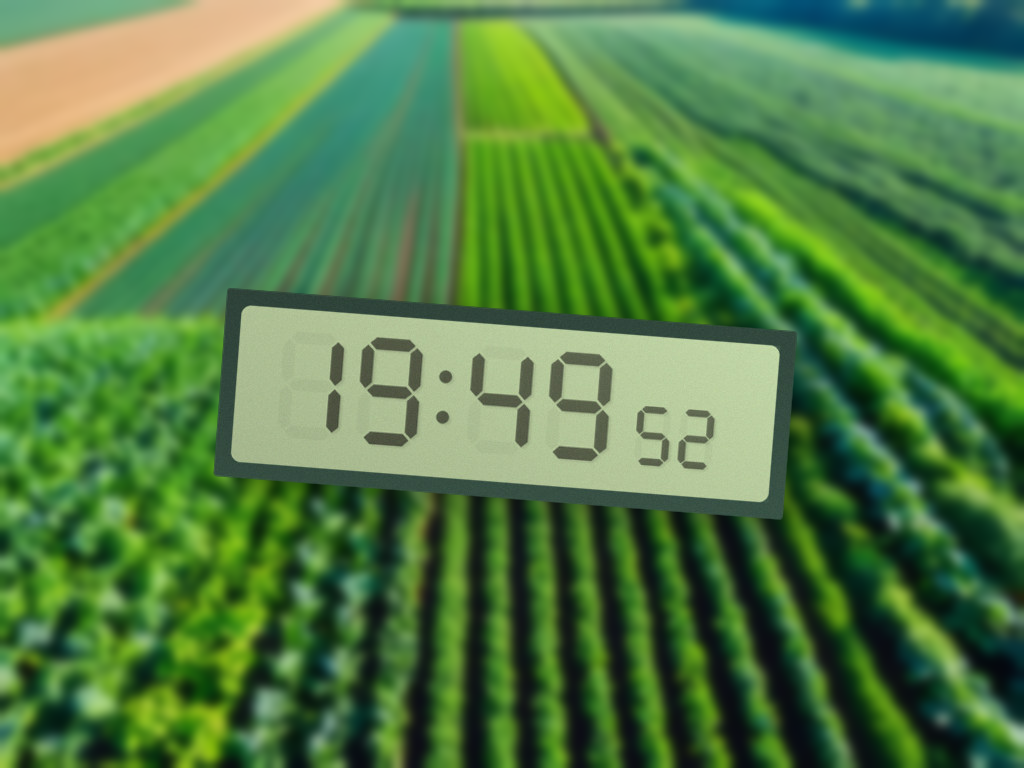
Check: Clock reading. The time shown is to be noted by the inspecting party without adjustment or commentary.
19:49:52
